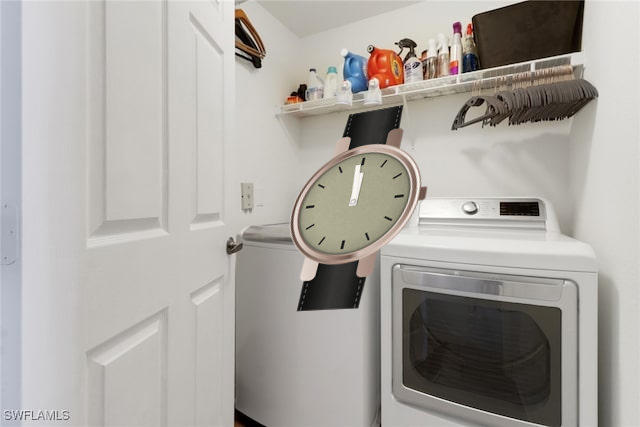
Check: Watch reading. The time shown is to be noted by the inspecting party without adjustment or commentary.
11:59
